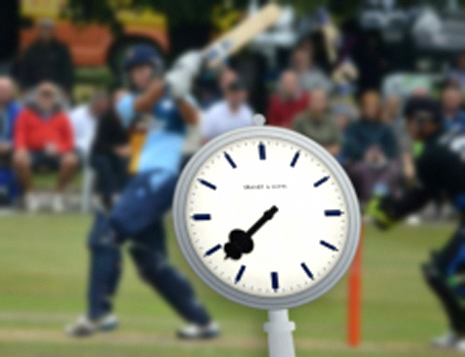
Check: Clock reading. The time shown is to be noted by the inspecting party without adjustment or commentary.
7:38
